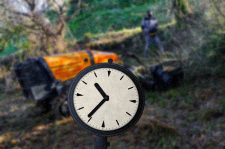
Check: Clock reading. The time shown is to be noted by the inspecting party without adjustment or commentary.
10:36
